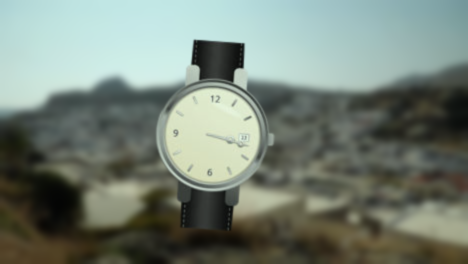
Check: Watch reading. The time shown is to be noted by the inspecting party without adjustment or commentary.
3:17
